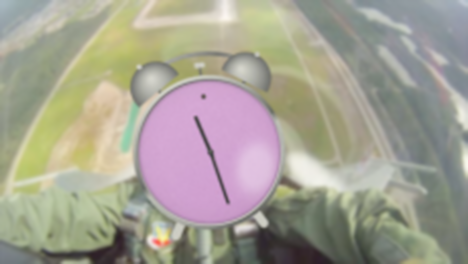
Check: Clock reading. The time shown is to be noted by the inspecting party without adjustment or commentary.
11:28
